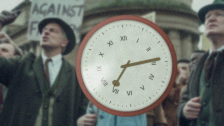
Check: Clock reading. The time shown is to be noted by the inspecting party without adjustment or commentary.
7:14
